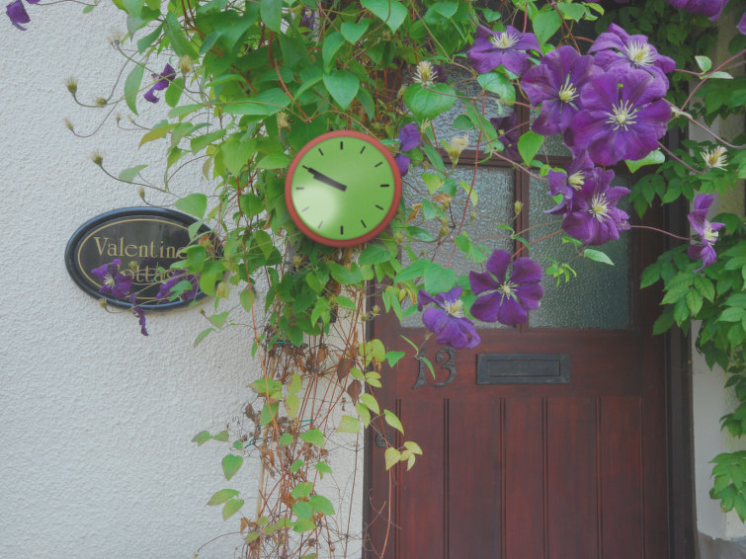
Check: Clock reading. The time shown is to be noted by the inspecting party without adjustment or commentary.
9:50
